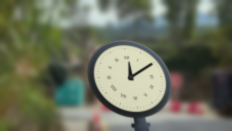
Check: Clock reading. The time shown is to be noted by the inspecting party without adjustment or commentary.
12:10
